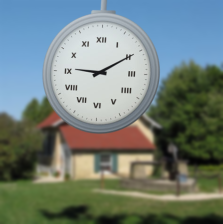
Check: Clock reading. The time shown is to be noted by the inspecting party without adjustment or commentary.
9:10
